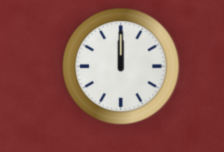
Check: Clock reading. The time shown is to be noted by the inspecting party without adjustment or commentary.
12:00
